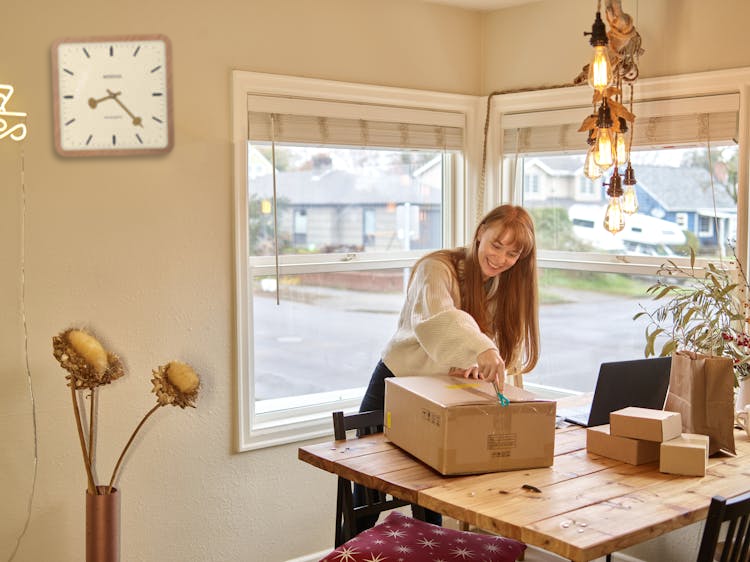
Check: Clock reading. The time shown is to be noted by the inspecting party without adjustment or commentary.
8:23
